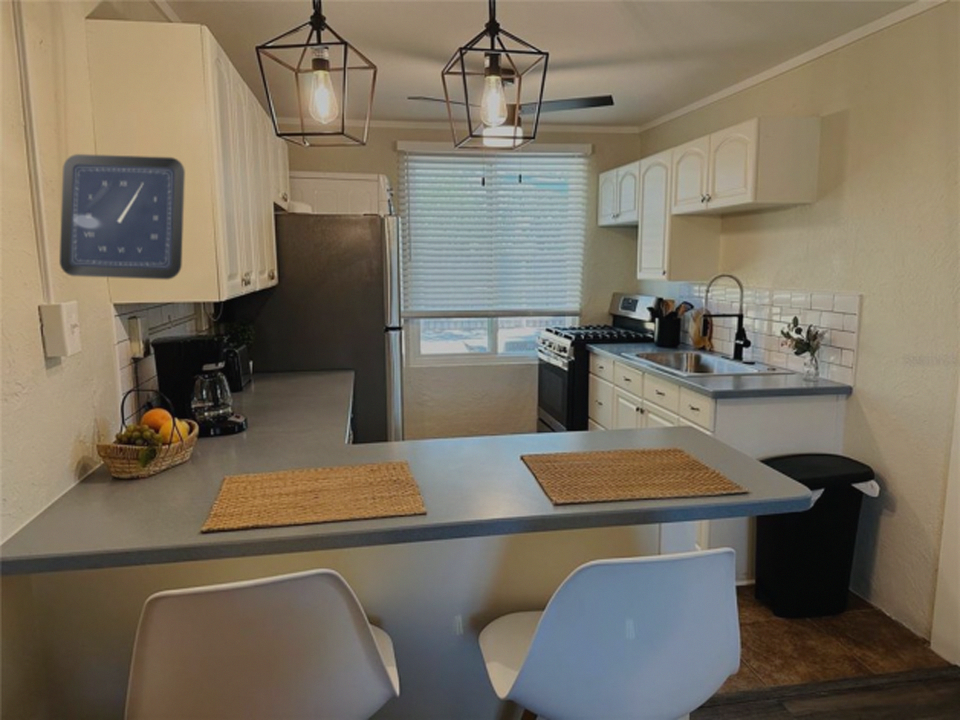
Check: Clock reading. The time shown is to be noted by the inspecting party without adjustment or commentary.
1:05
